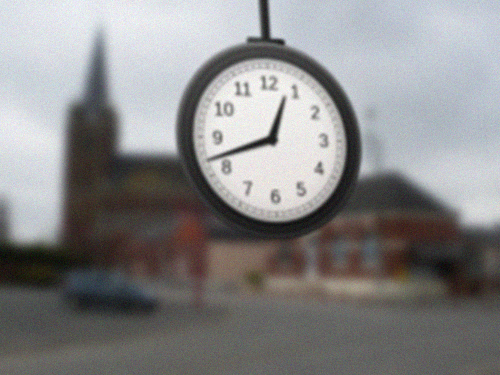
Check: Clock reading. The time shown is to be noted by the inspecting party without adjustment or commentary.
12:42
